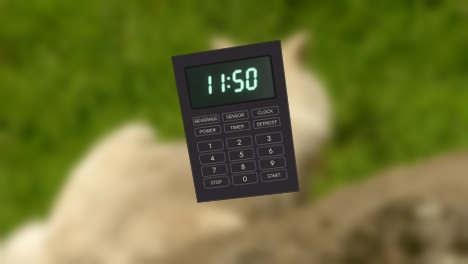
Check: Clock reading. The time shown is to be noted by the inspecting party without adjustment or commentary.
11:50
